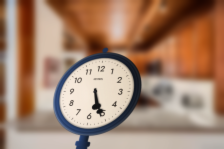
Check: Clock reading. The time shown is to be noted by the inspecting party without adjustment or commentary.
5:26
